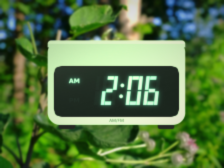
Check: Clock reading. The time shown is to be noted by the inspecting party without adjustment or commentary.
2:06
